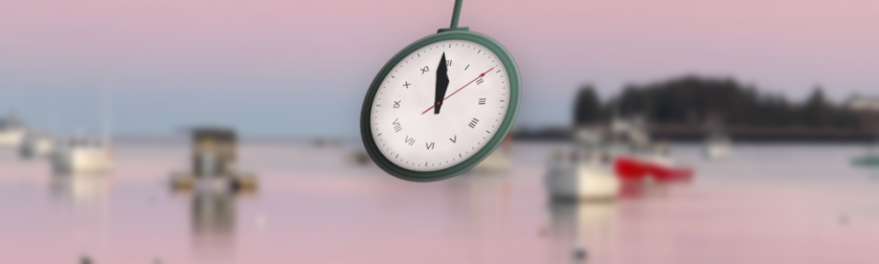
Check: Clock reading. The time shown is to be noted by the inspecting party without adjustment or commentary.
11:59:09
